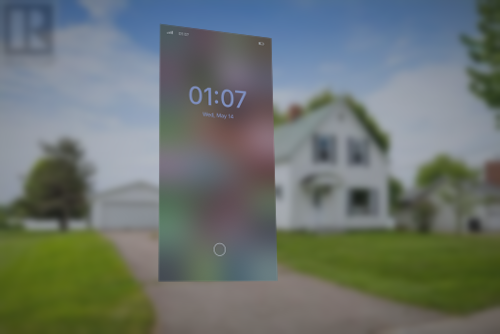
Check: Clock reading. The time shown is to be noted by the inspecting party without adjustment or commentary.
1:07
